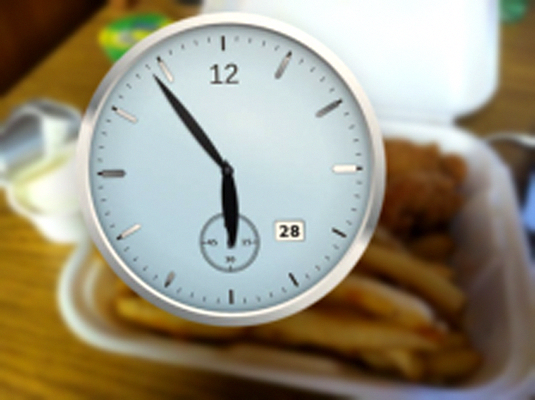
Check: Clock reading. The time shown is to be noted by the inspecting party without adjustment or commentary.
5:54
